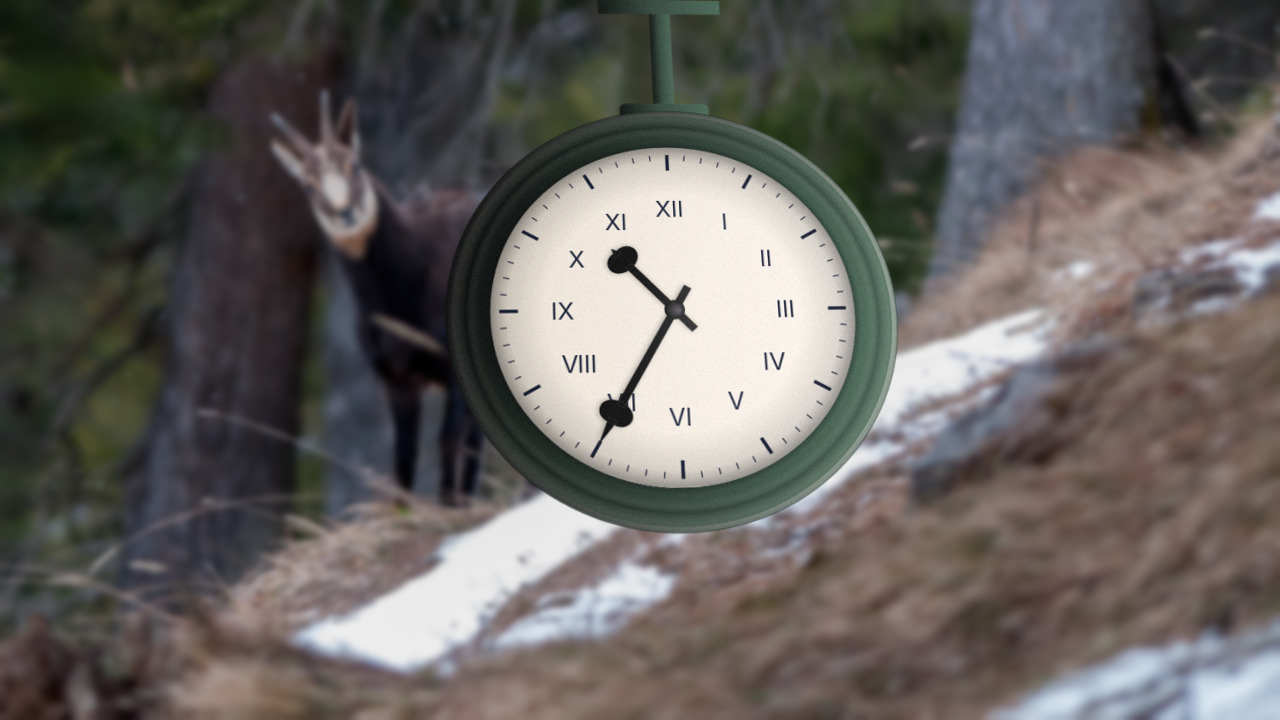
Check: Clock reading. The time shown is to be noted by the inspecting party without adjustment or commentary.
10:35
